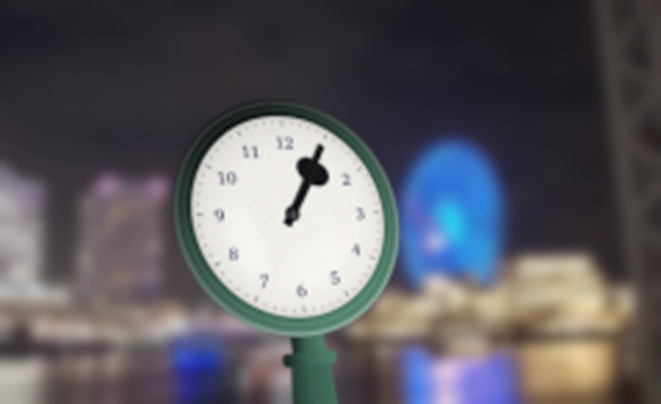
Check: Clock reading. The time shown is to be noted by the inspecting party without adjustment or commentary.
1:05
